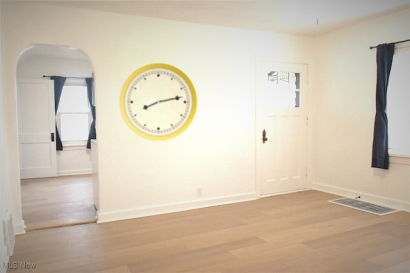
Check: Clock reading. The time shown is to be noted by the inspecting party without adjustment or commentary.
8:13
